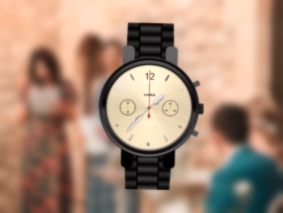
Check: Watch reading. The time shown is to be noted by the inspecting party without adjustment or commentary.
1:37
